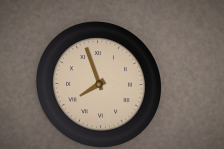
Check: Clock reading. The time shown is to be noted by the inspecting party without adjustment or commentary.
7:57
